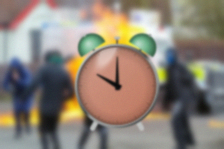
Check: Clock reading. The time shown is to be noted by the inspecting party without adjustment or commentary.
10:00
